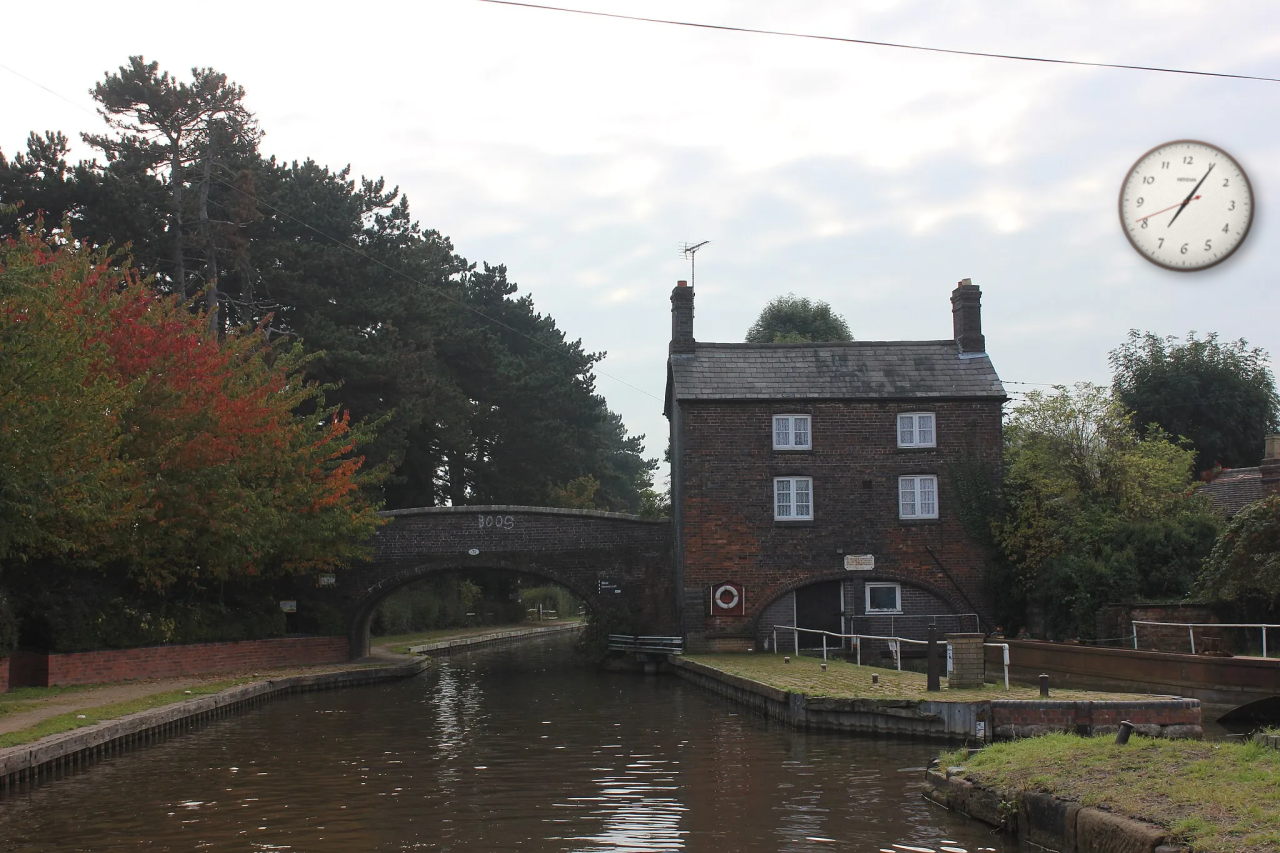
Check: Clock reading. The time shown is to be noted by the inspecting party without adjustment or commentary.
7:05:41
